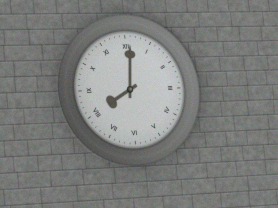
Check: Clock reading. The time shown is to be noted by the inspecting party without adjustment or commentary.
8:01
